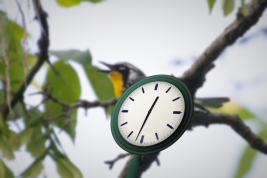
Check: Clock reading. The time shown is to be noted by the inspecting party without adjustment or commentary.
12:32
